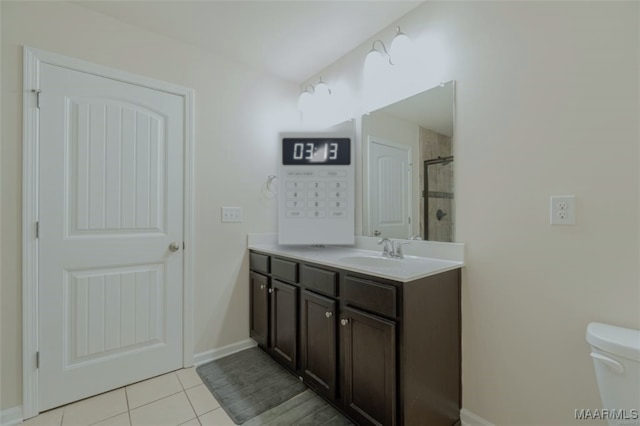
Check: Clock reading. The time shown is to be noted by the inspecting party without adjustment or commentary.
3:13
